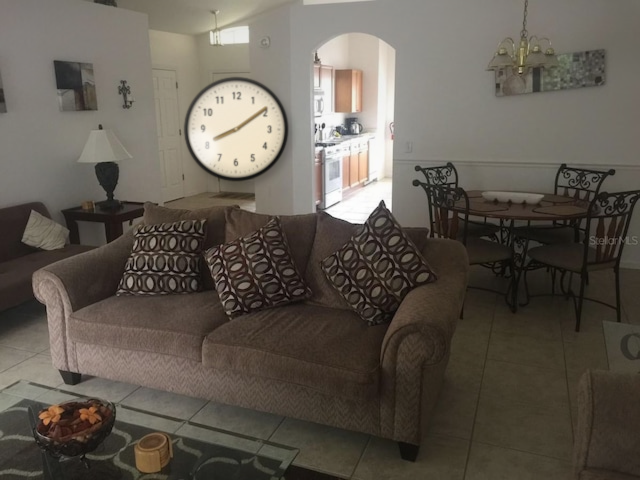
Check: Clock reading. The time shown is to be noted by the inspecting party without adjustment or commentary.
8:09
